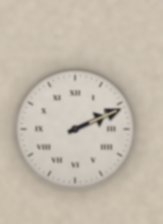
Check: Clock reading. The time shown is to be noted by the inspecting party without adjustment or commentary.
2:11
